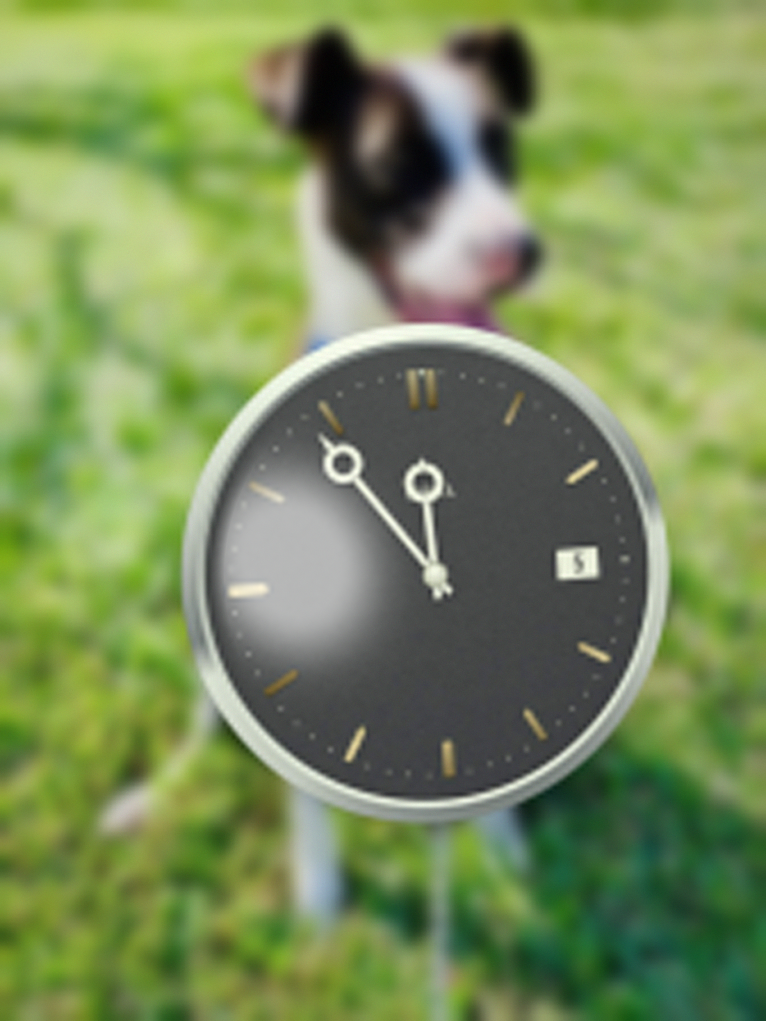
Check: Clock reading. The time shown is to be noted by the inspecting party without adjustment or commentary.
11:54
